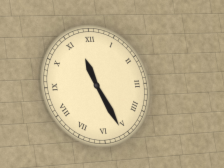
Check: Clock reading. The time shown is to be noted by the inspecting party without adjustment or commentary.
11:26
